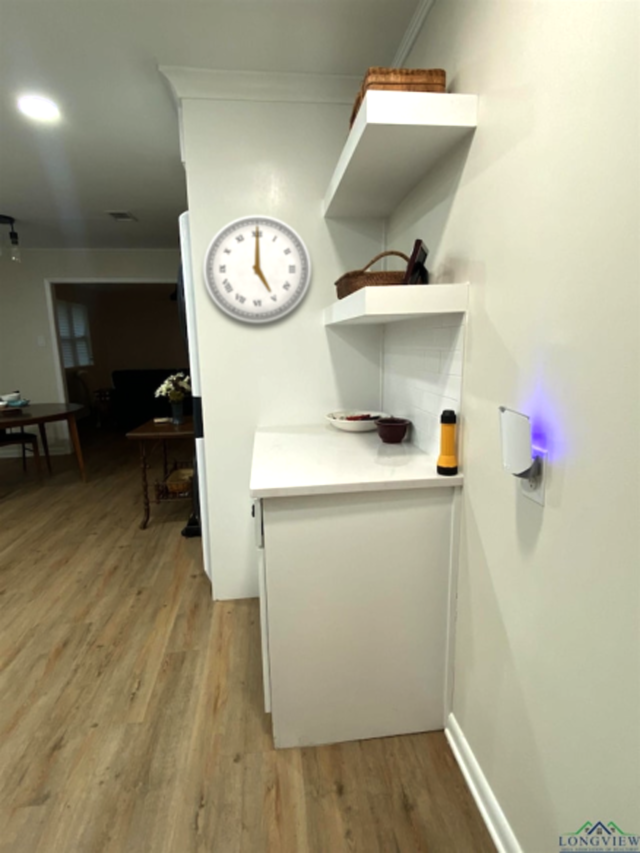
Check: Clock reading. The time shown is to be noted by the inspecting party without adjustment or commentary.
5:00
